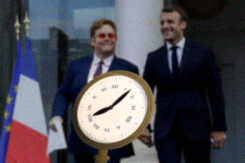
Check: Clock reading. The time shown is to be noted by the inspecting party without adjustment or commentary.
8:07
